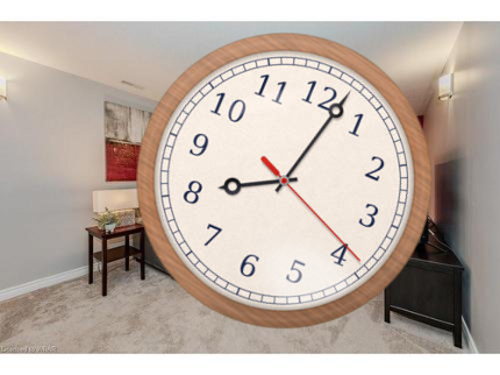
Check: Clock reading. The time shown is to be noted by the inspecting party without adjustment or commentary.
8:02:19
